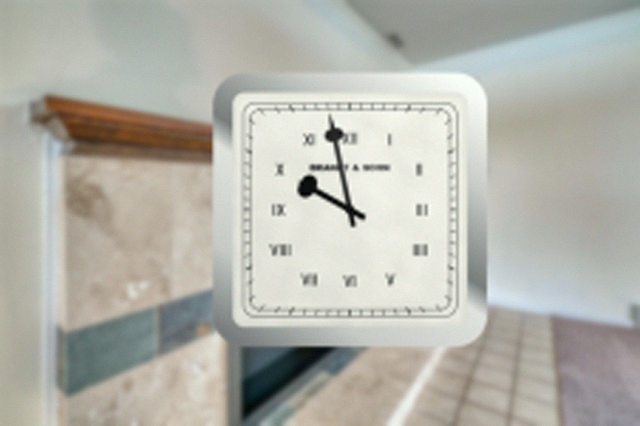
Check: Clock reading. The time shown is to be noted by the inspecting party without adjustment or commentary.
9:58
